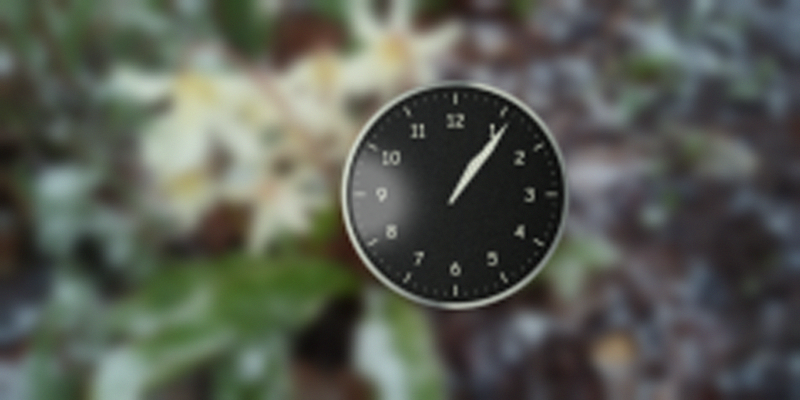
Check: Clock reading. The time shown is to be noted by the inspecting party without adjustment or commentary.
1:06
